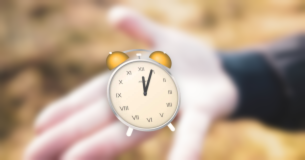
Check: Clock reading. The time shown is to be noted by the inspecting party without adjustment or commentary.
12:04
